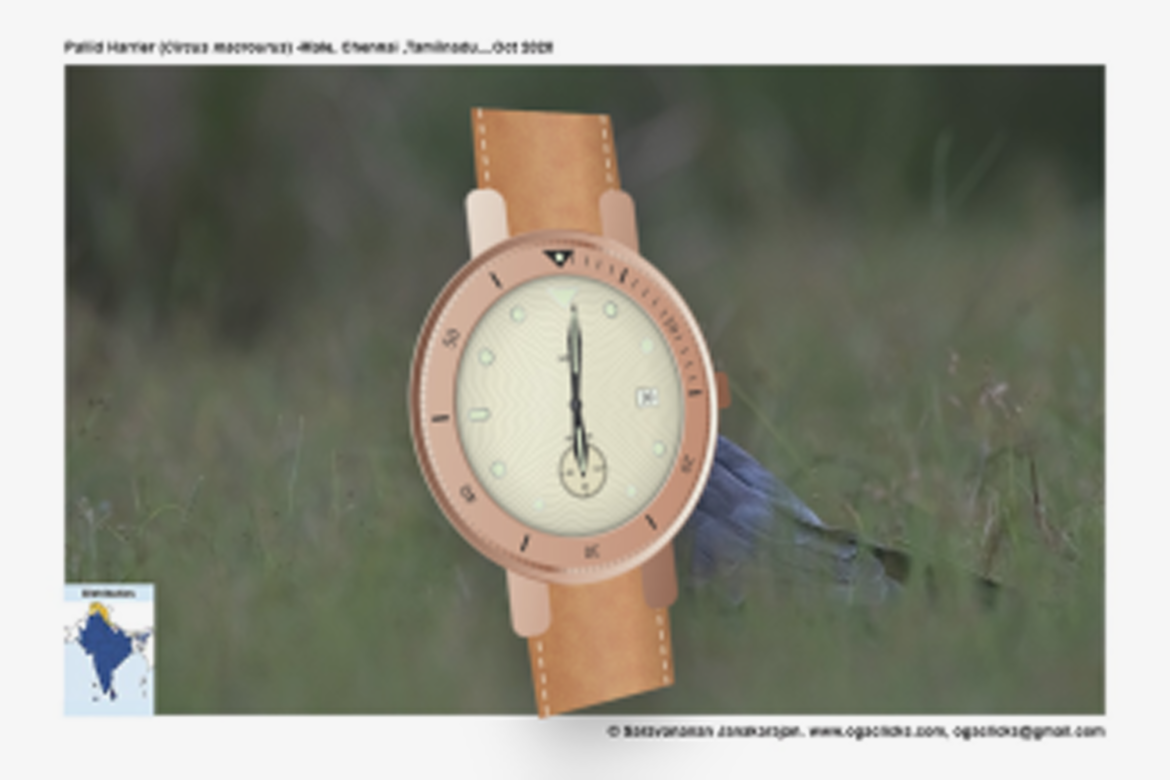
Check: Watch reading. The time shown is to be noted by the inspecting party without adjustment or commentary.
6:01
